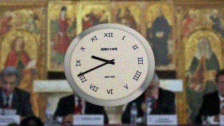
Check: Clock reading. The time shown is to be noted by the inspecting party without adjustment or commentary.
9:41
